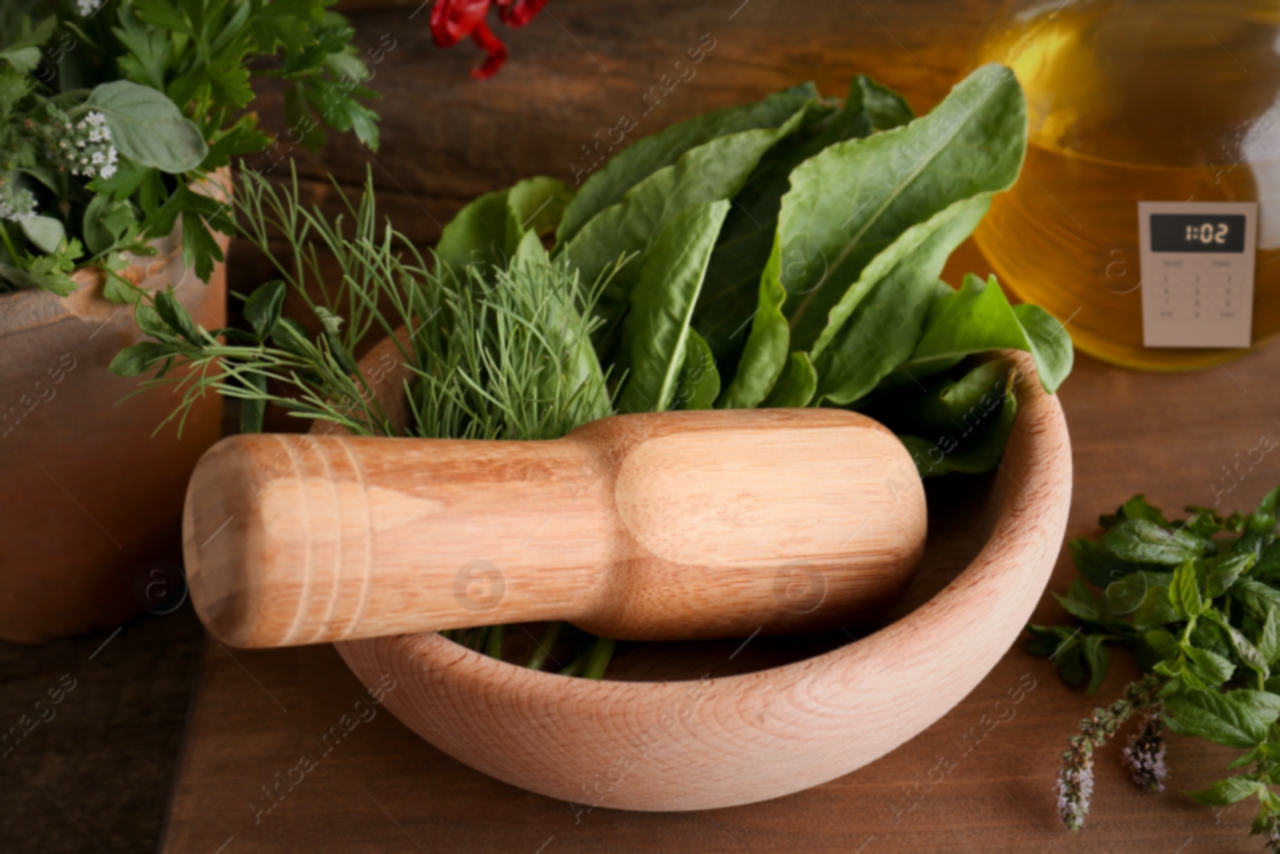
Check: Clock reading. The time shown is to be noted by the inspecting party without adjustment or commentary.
1:02
